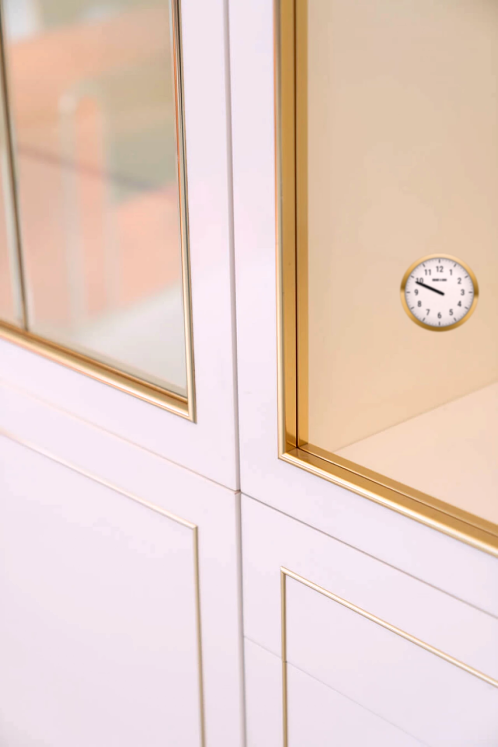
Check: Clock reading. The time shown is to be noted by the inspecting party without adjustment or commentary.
9:49
